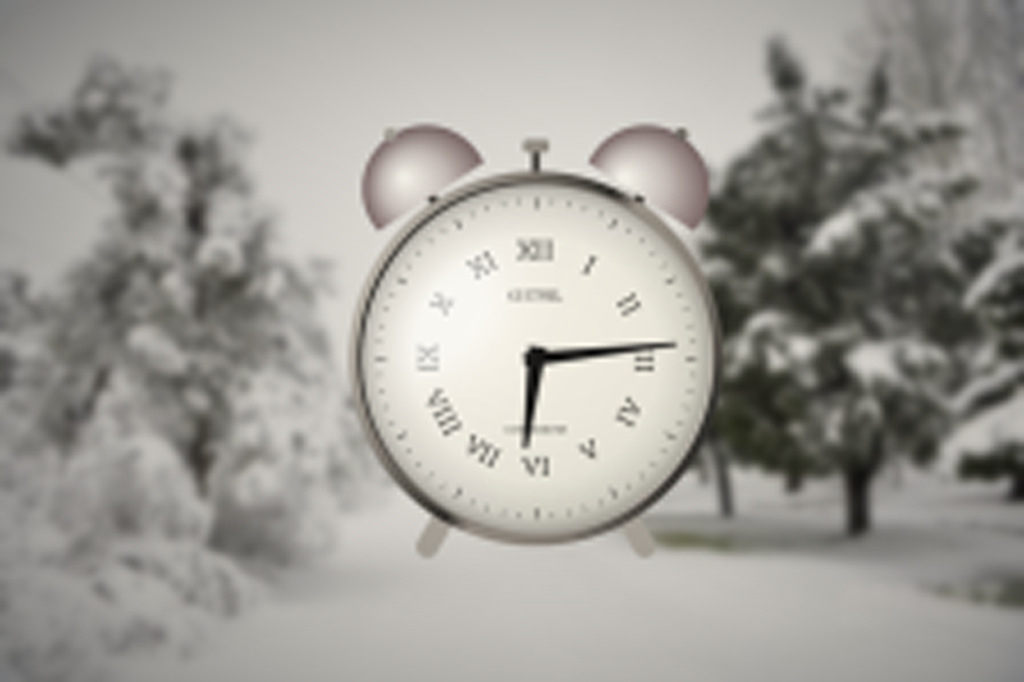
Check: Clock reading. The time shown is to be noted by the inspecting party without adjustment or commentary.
6:14
